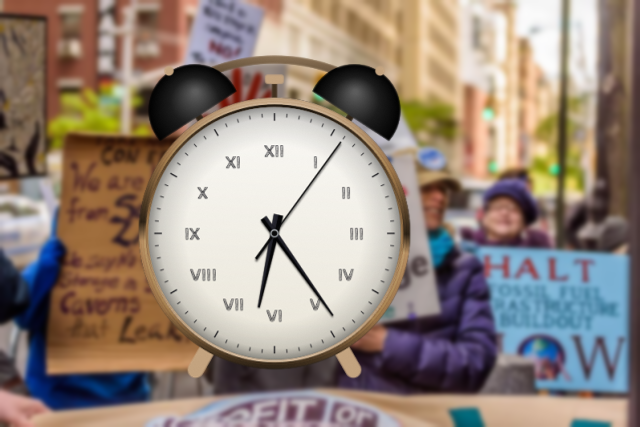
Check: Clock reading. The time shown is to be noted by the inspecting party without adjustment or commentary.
6:24:06
